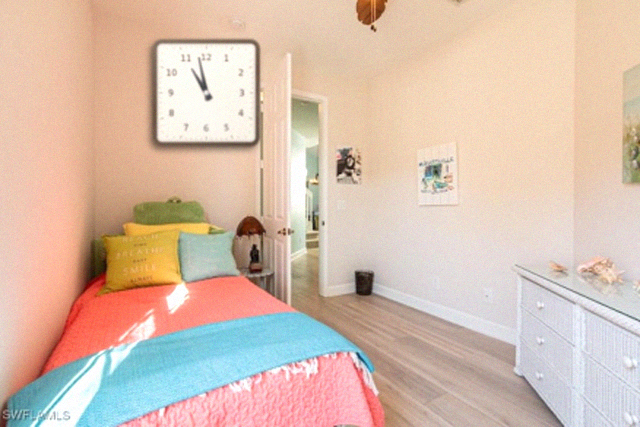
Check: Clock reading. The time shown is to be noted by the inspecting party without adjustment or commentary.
10:58
